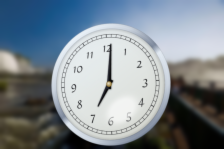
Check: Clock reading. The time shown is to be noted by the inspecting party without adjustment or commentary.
7:01
